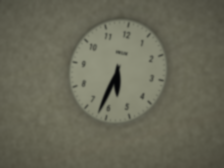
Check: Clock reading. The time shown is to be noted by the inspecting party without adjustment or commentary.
5:32
